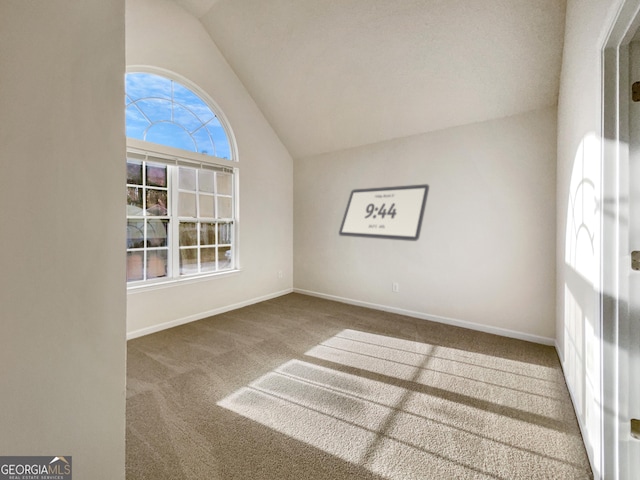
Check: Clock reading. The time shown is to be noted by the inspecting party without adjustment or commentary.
9:44
